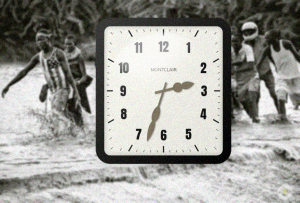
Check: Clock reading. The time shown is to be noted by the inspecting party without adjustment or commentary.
2:33
